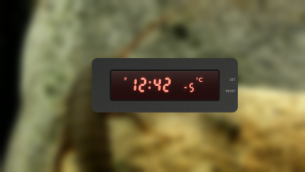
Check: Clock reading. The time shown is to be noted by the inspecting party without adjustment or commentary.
12:42
